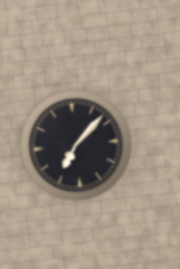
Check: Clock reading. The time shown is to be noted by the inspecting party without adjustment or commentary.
7:08
